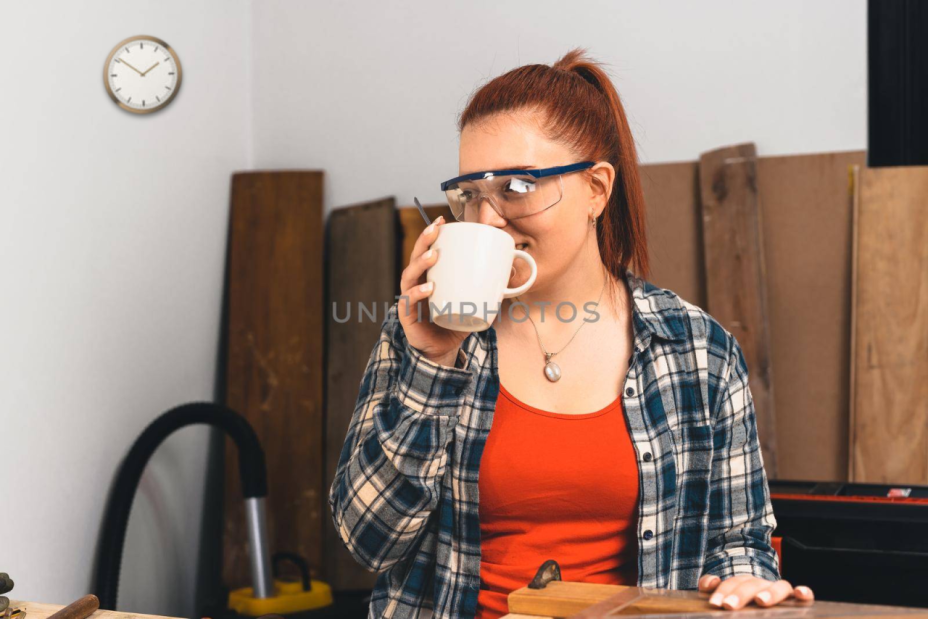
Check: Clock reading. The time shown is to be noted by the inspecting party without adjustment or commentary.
1:51
